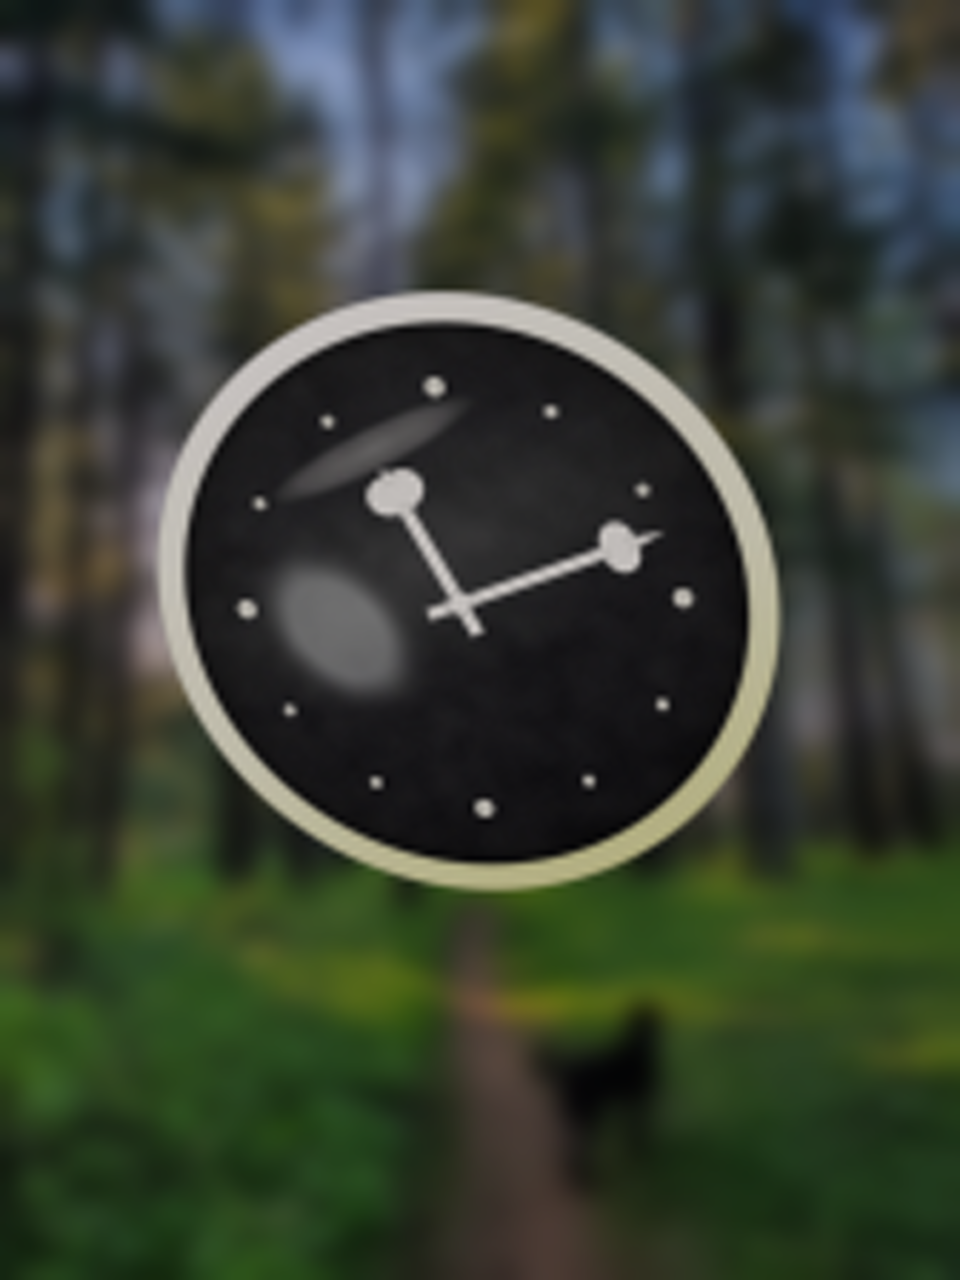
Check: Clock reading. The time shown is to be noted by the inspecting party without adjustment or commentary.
11:12
